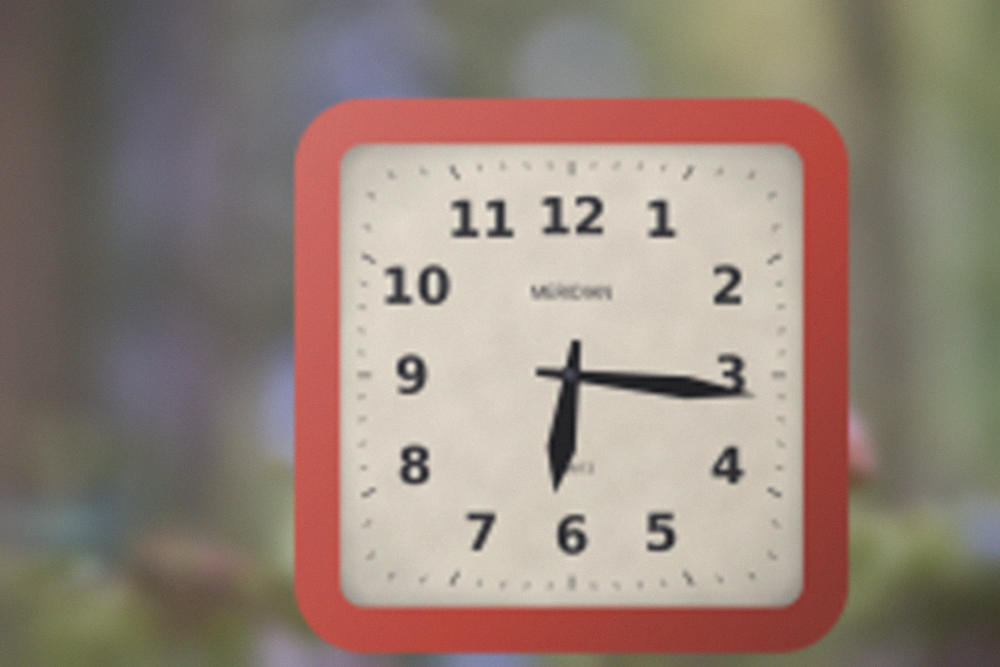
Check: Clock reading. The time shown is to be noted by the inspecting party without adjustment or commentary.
6:16
